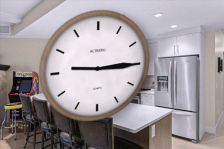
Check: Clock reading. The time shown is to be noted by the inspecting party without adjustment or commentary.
9:15
